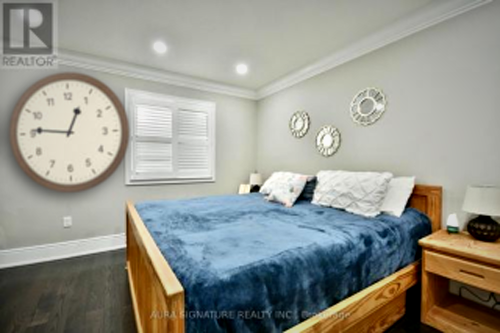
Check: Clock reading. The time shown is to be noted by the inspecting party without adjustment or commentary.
12:46
